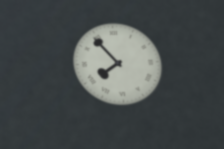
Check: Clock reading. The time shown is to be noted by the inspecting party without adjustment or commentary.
7:54
